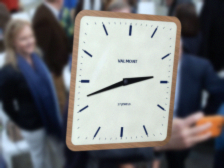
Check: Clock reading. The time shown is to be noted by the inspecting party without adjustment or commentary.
2:42
